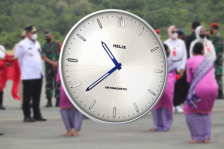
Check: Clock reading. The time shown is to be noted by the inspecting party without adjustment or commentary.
10:38
